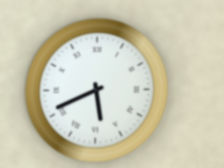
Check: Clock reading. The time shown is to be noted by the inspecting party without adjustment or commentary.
5:41
